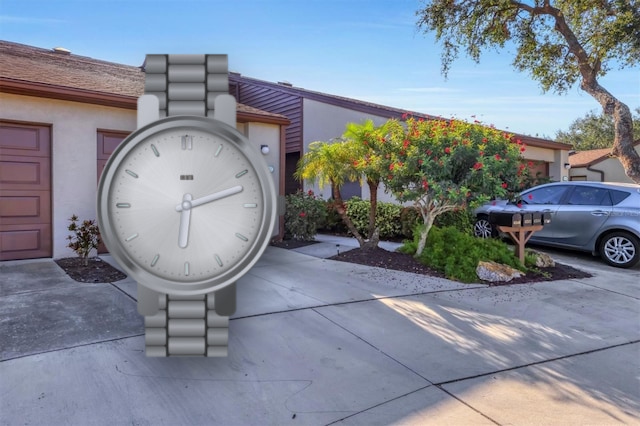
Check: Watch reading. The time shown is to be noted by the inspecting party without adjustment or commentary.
6:12
